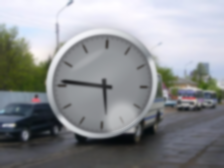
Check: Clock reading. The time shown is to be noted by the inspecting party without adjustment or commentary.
5:46
